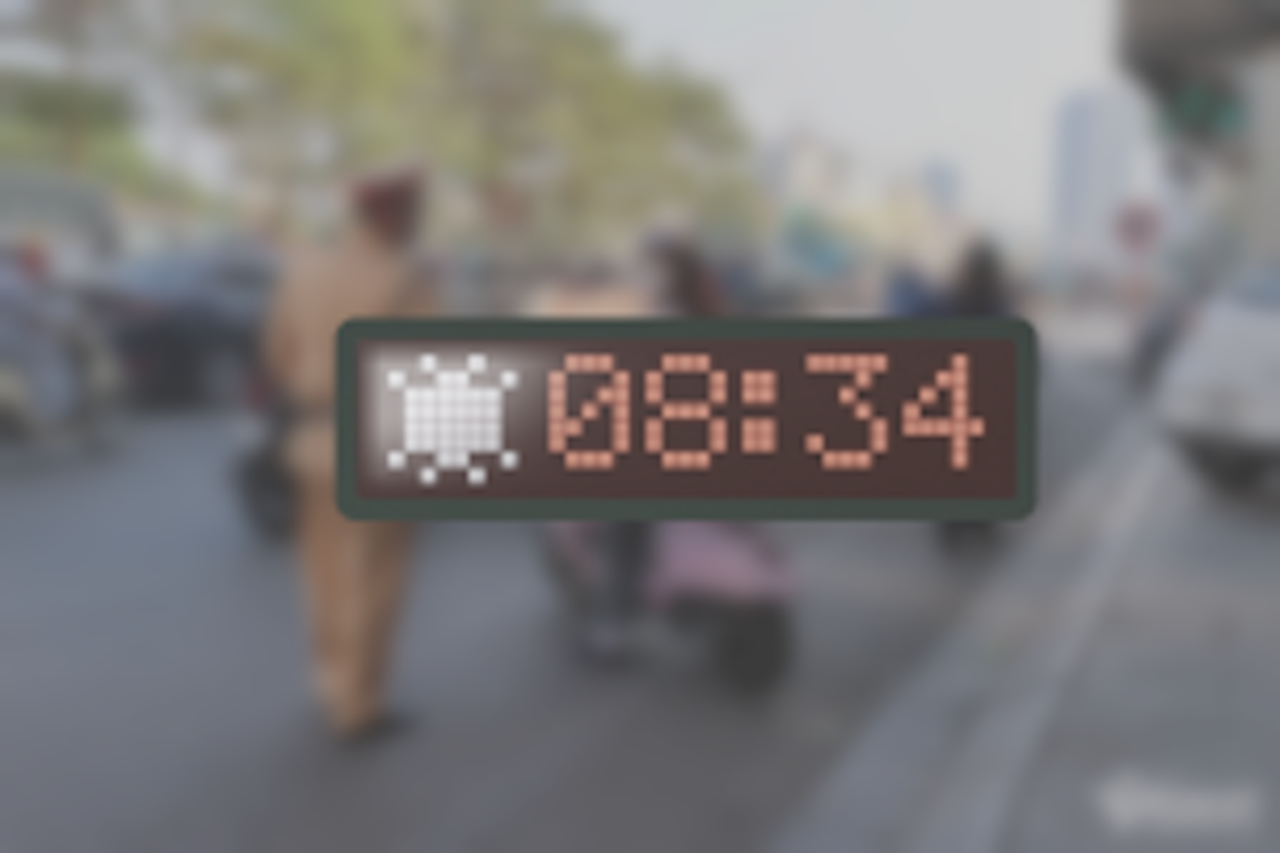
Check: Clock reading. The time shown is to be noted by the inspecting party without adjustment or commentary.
8:34
